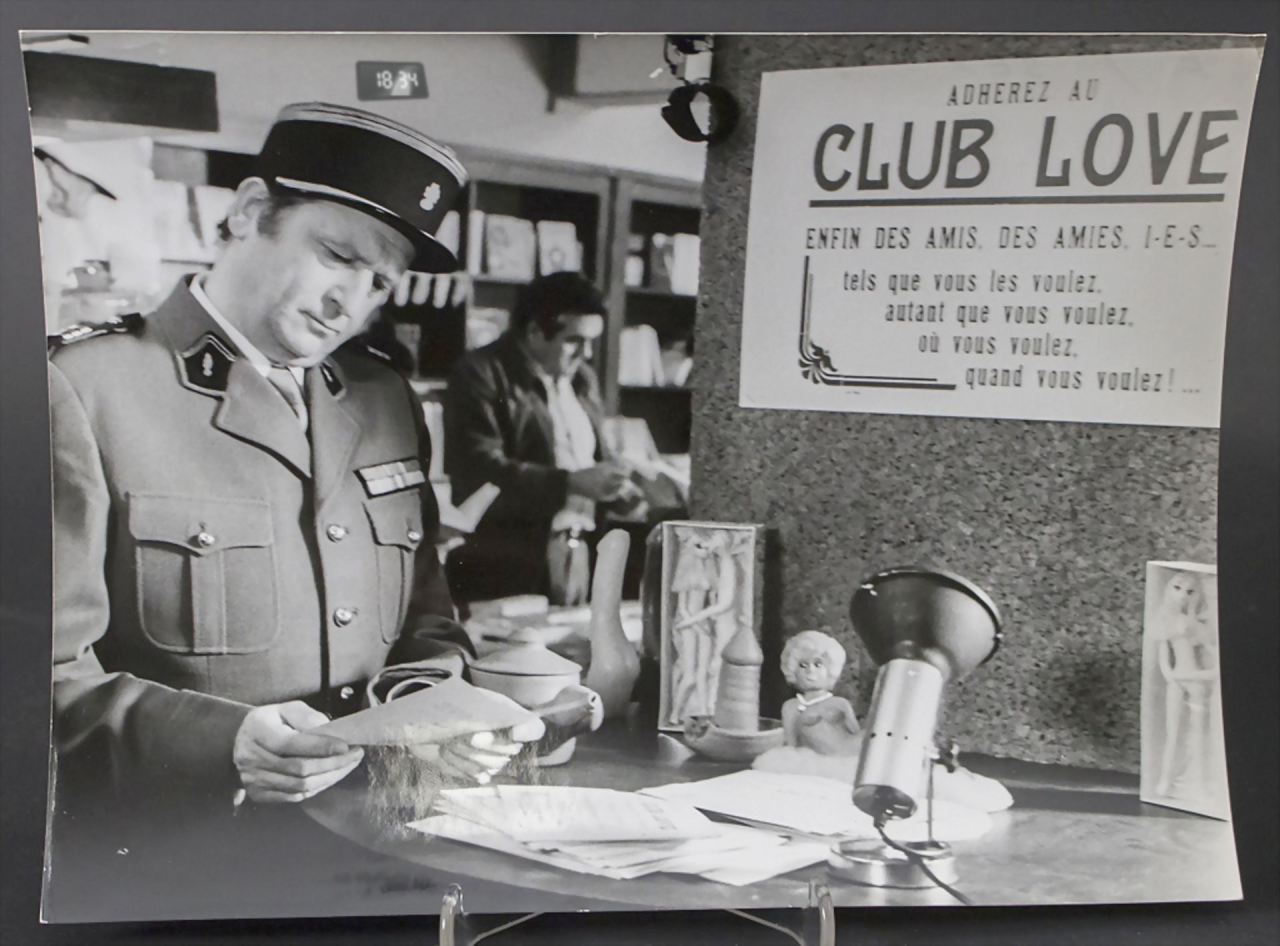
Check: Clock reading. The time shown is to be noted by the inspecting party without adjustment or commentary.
18:34
